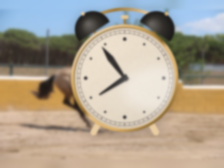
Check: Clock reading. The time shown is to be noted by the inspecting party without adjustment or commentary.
7:54
